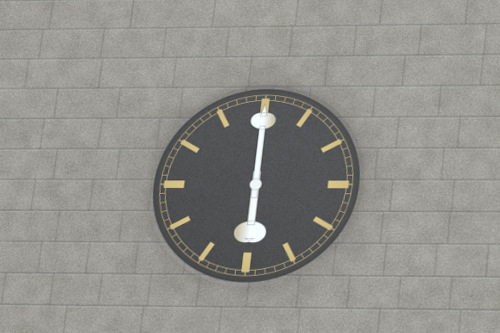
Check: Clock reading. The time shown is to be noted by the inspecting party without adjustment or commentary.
6:00
